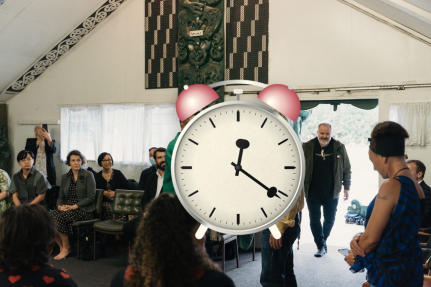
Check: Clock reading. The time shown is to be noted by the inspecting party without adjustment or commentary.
12:21
